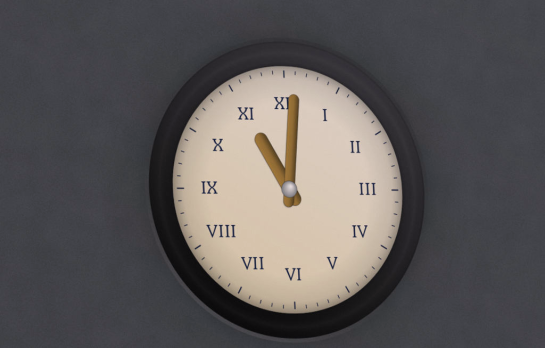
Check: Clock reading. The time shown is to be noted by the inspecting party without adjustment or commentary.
11:01
